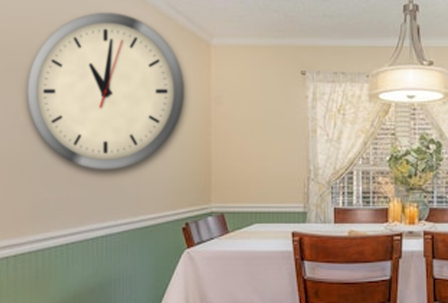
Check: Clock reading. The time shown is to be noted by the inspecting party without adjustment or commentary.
11:01:03
